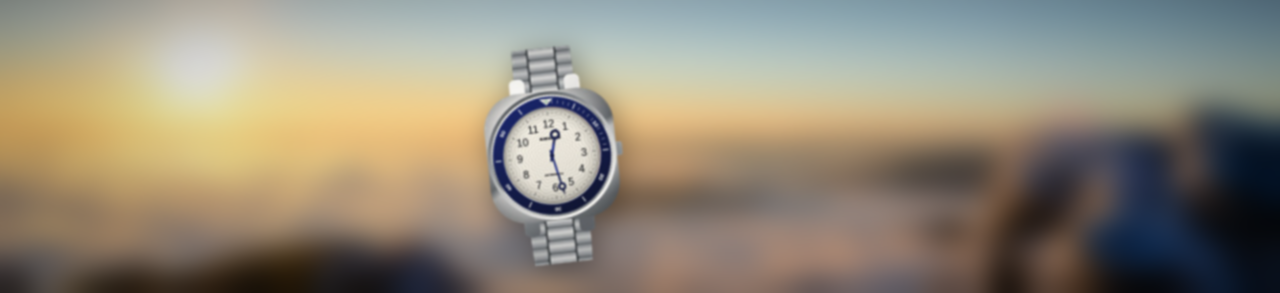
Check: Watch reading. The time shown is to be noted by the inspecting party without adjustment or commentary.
12:28
